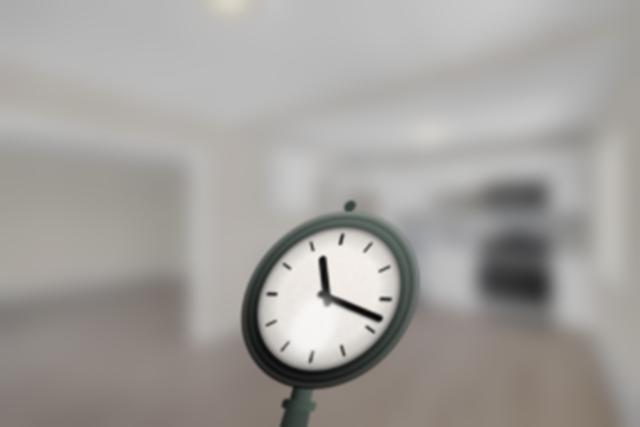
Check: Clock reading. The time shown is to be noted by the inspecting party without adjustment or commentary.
11:18
